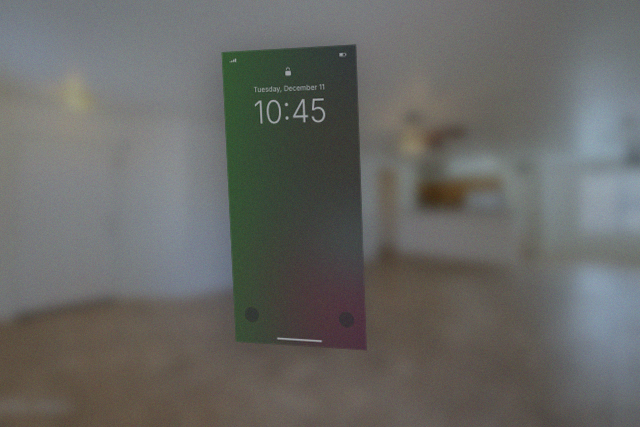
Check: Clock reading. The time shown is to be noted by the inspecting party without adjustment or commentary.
10:45
